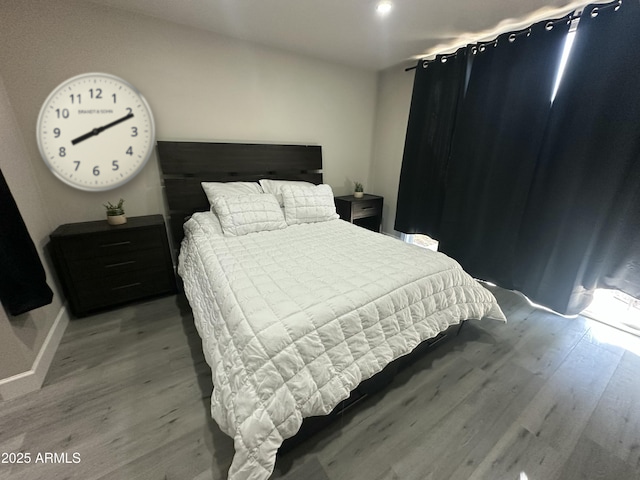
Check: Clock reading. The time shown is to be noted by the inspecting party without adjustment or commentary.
8:11
